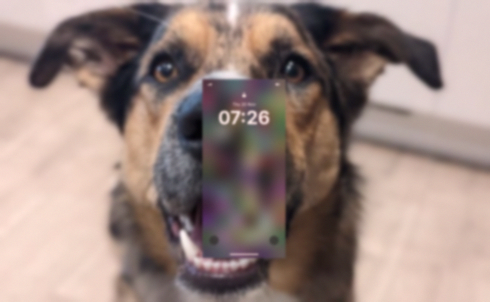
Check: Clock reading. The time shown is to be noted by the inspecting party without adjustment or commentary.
7:26
